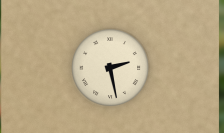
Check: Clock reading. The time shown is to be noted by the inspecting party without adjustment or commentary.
2:28
